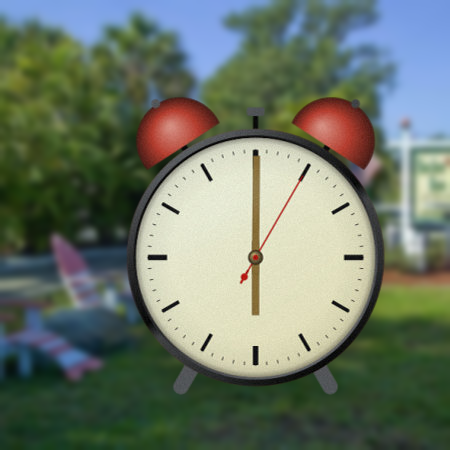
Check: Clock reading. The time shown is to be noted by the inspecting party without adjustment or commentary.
6:00:05
